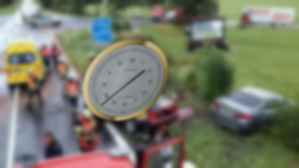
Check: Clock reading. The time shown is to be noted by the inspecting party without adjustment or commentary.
1:38
